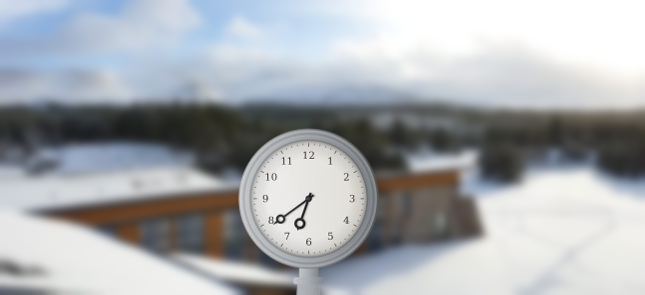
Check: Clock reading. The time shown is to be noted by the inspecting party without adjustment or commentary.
6:39
